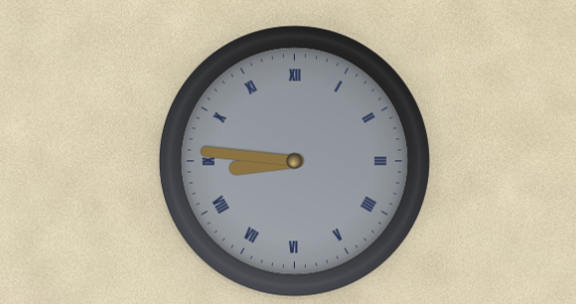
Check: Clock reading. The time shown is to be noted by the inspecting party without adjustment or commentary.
8:46
